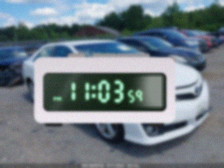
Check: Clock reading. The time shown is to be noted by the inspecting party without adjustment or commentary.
11:03:59
